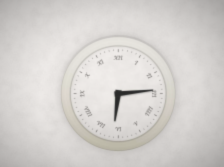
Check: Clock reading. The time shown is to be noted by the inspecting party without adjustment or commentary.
6:14
